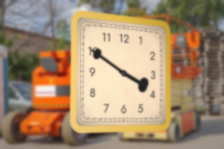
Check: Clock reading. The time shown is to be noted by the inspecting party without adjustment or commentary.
3:50
